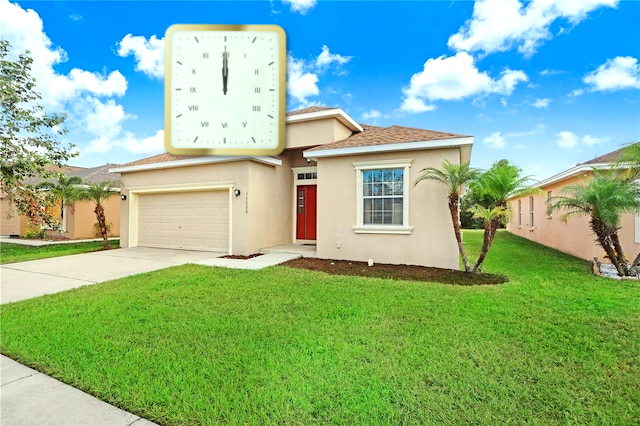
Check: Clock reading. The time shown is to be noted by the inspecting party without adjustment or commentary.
12:00
